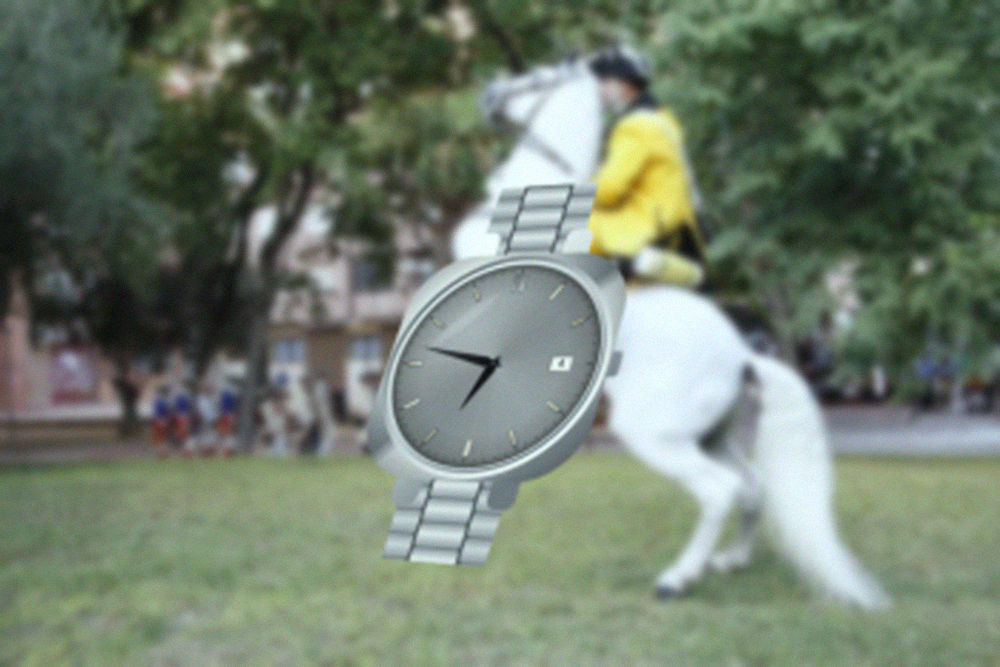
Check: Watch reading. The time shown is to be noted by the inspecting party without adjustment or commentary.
6:47
